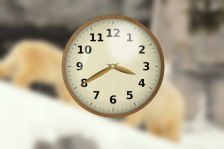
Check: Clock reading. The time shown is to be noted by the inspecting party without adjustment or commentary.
3:40
